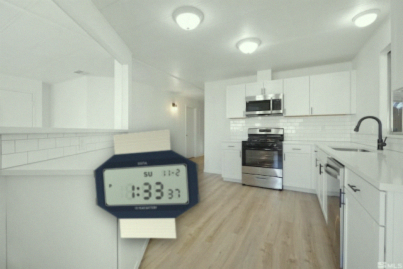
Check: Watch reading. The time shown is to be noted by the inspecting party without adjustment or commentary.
1:33:37
